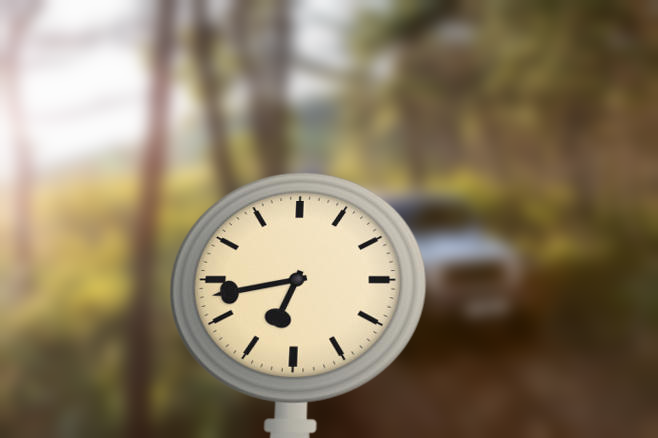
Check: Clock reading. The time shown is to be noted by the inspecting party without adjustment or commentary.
6:43
